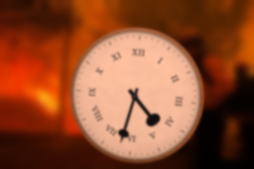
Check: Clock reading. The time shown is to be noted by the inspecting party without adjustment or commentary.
4:32
